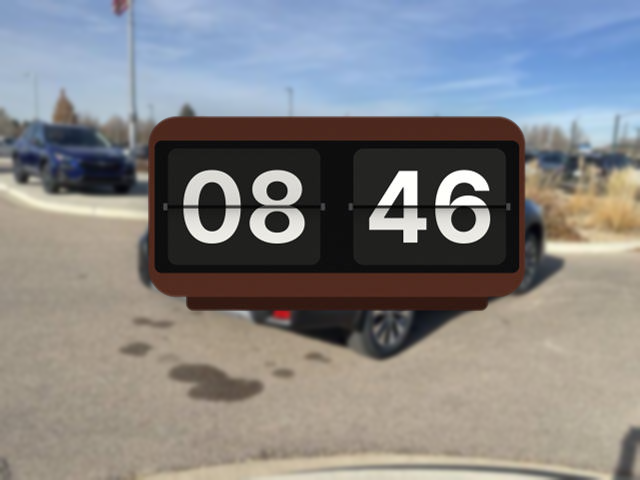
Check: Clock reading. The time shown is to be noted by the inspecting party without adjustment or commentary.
8:46
